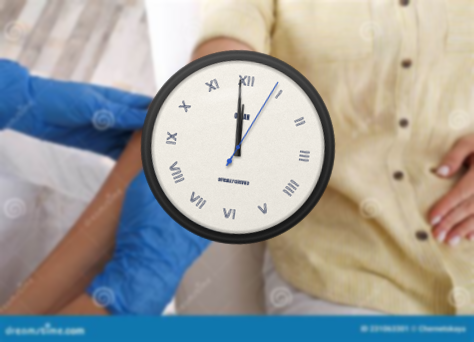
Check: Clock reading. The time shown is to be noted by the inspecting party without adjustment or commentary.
11:59:04
